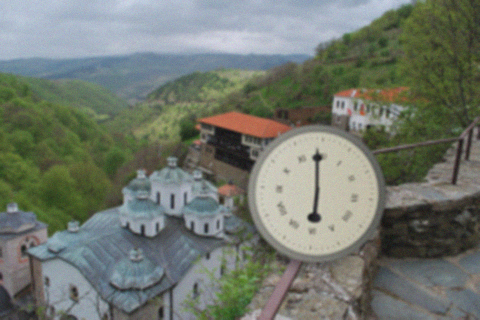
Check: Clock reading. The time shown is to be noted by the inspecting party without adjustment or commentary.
5:59
